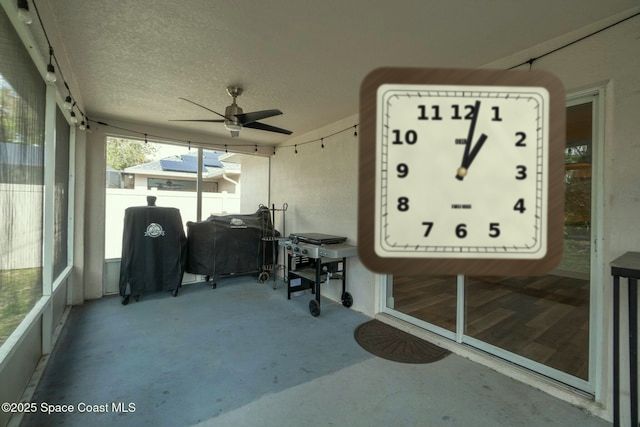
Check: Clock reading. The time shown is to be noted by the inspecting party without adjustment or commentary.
1:02
